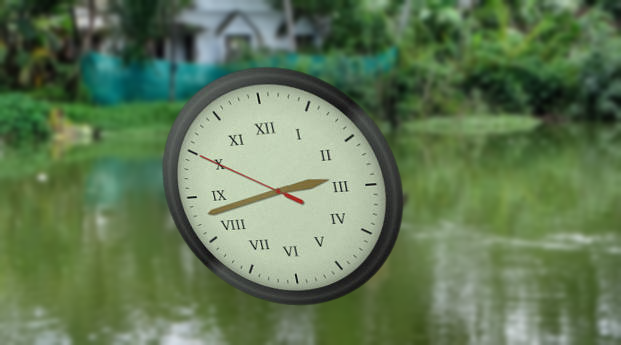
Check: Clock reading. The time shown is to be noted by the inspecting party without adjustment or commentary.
2:42:50
